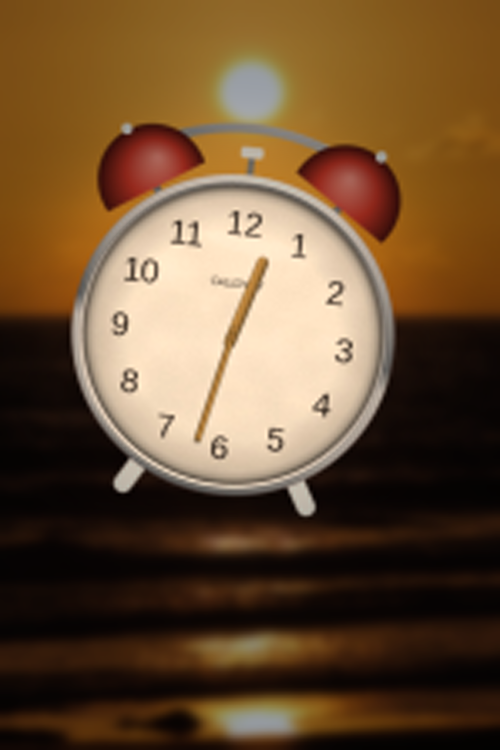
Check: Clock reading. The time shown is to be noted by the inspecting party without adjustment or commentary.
12:32
